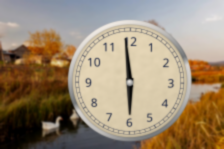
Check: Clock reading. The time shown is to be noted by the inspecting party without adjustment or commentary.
5:59
